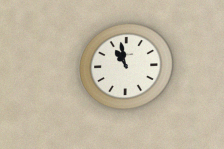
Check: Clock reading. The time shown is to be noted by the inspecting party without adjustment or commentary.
10:58
